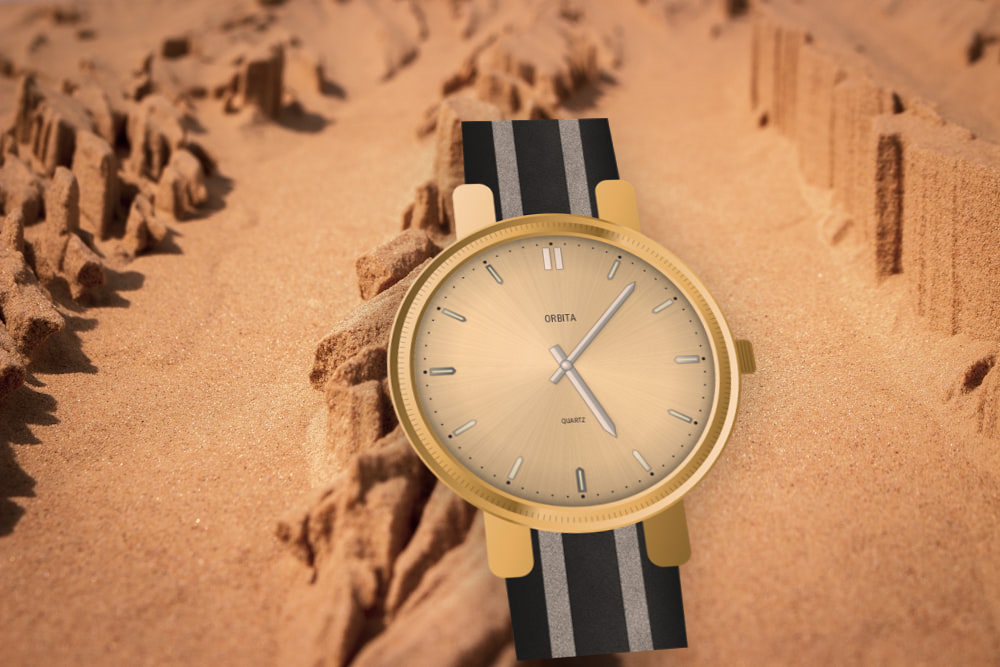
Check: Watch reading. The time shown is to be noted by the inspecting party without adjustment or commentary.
5:07
